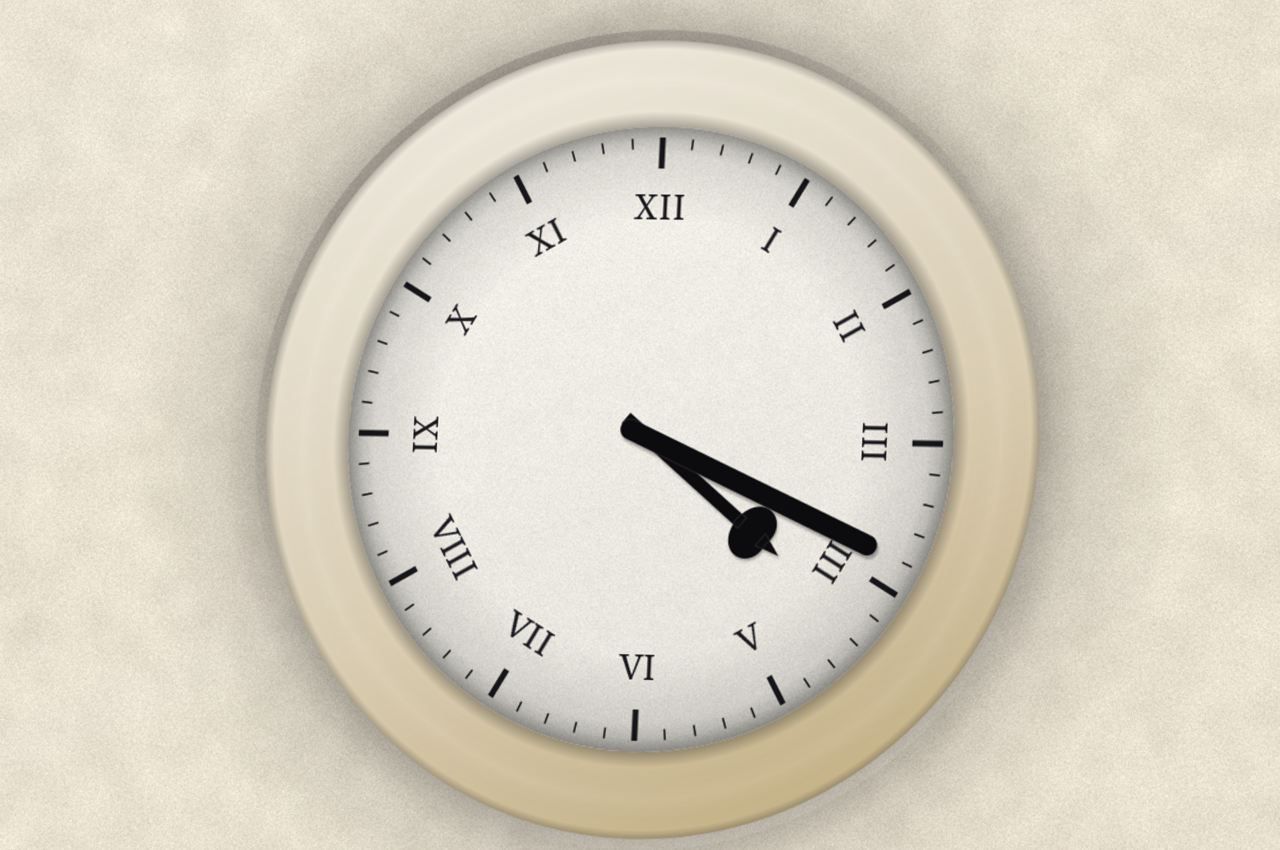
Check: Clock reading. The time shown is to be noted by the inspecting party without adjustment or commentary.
4:19
